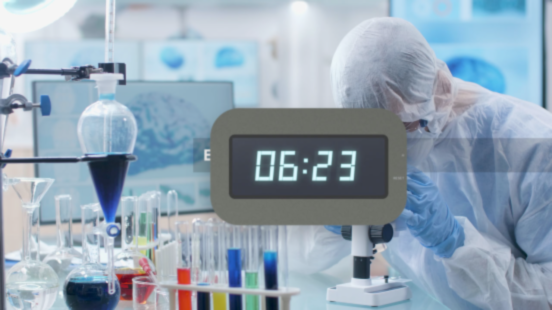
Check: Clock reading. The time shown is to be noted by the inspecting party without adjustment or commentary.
6:23
